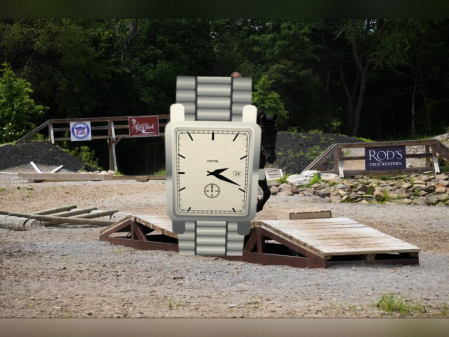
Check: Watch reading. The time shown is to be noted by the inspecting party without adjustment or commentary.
2:19
